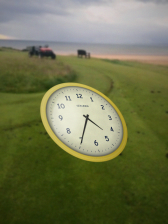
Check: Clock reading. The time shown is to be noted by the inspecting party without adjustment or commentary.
4:35
